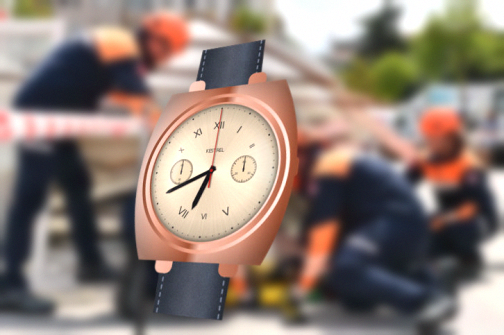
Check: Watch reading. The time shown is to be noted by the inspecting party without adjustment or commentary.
6:41
